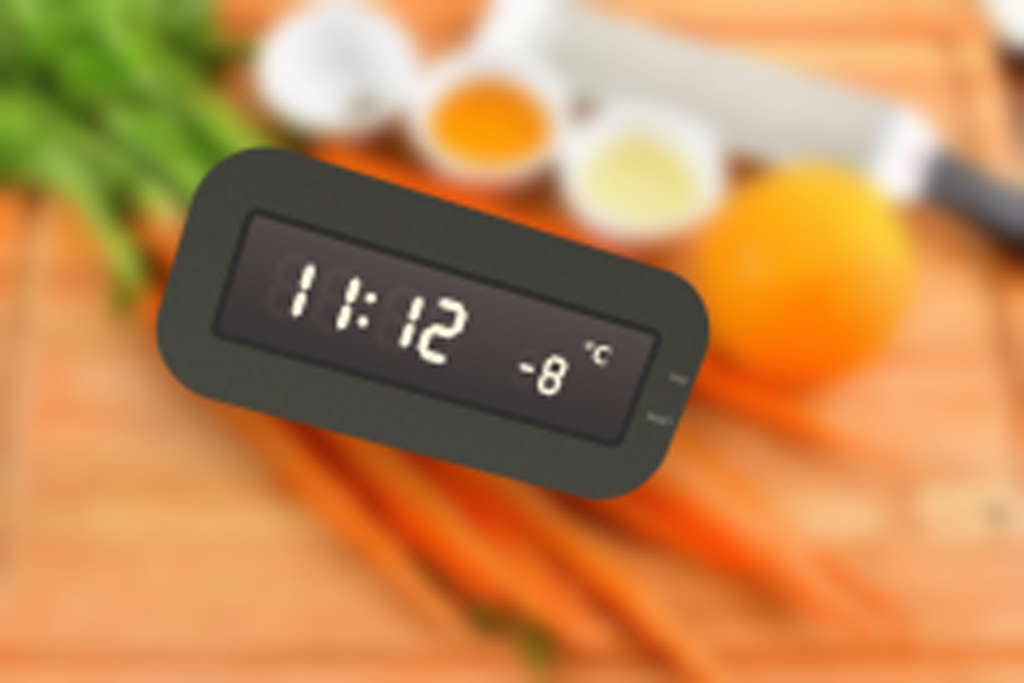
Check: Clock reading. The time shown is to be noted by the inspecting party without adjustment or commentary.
11:12
